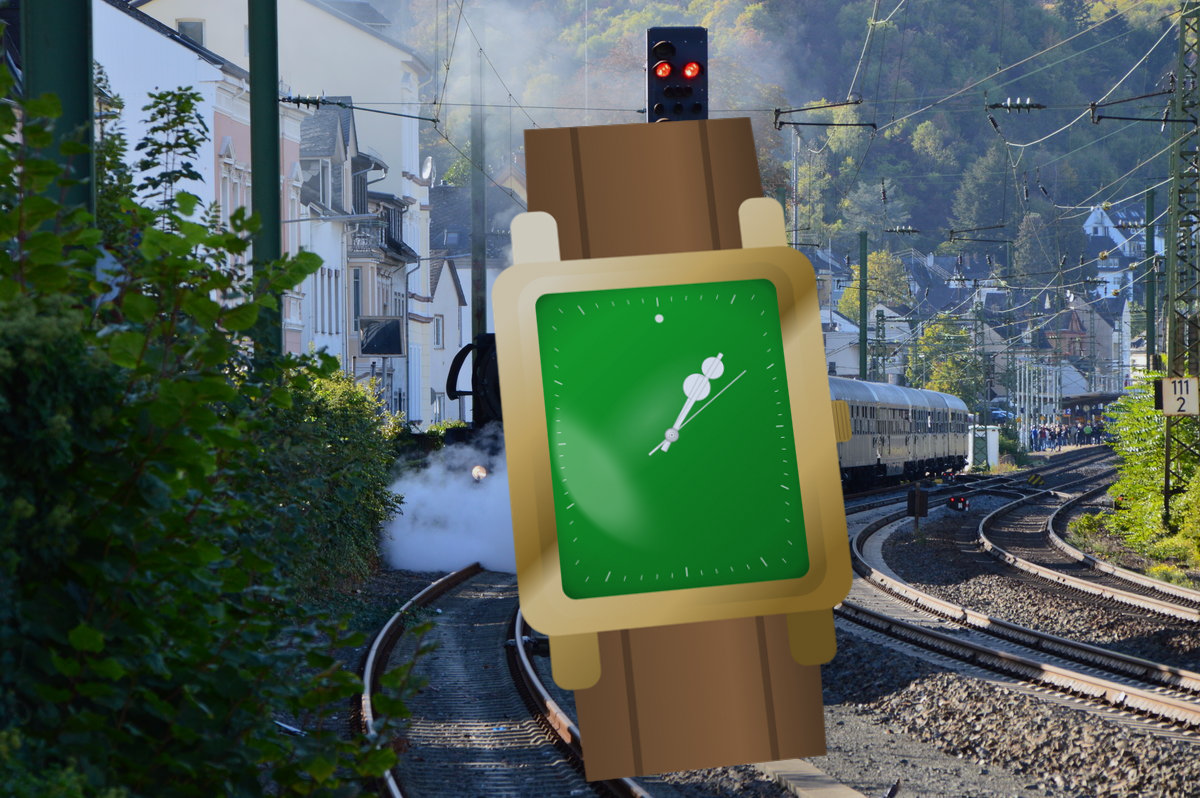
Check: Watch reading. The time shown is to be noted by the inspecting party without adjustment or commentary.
1:06:09
